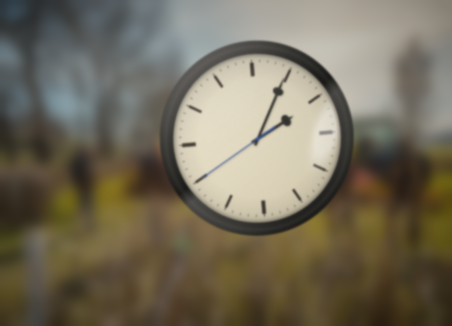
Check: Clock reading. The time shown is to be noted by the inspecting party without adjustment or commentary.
2:04:40
